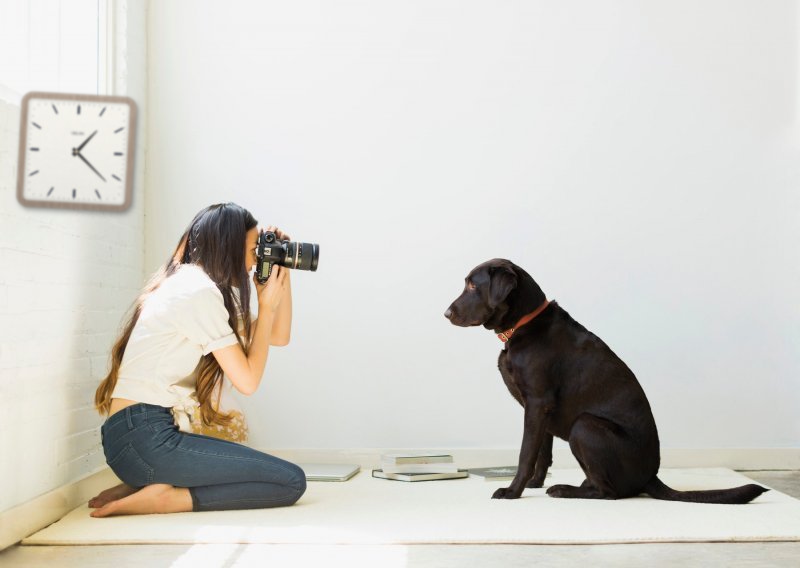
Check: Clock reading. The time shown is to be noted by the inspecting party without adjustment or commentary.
1:22
